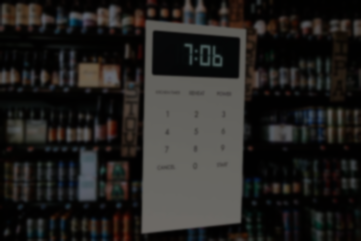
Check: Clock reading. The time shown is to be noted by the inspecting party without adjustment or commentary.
7:06
